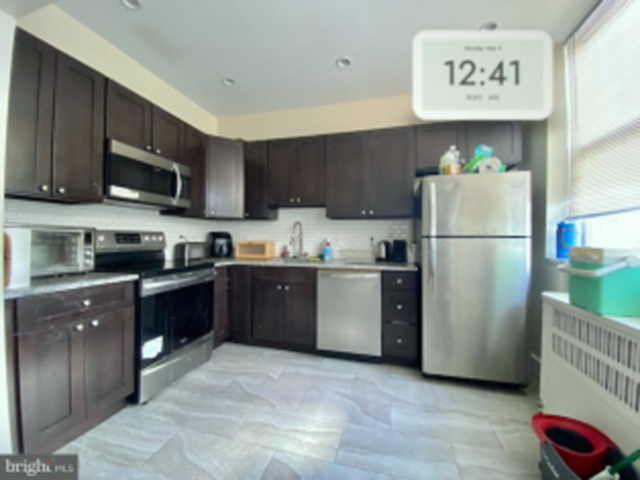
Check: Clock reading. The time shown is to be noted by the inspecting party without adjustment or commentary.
12:41
